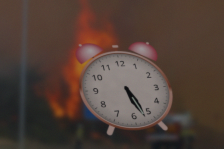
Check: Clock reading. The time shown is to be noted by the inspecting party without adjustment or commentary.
5:27
